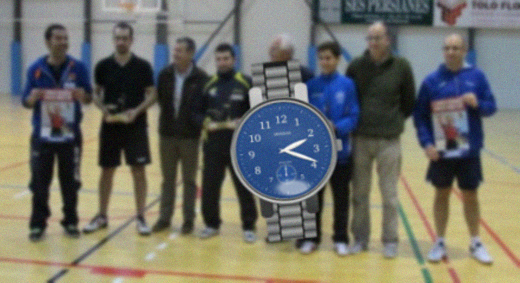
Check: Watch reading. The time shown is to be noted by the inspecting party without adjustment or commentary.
2:19
